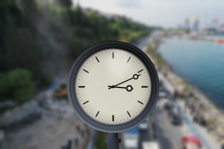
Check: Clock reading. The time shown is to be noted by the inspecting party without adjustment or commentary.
3:11
